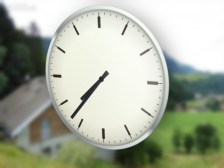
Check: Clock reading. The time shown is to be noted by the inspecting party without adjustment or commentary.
7:37
